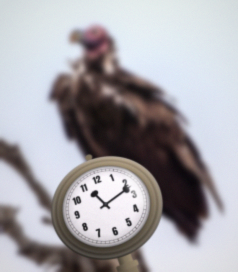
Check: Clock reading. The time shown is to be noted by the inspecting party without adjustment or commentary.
11:12
